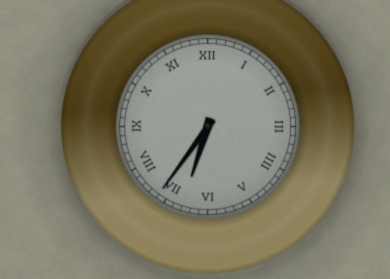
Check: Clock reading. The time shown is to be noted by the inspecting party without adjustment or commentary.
6:36
